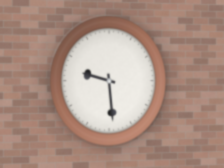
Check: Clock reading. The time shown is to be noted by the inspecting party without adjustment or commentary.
9:29
